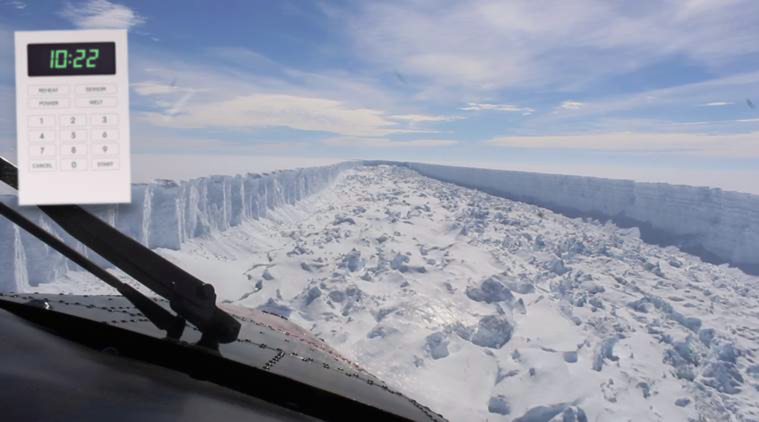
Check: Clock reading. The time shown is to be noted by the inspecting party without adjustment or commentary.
10:22
